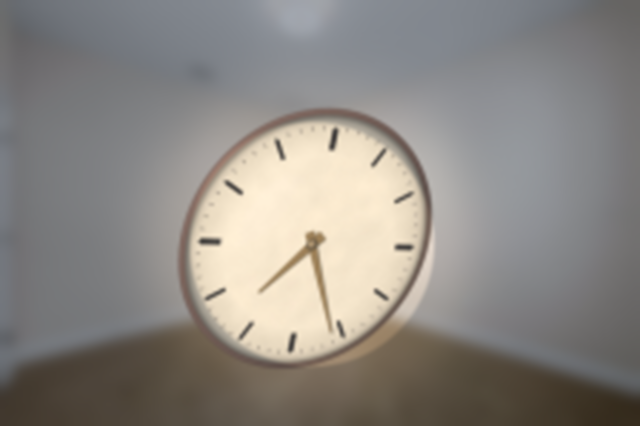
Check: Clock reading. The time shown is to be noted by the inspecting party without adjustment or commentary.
7:26
